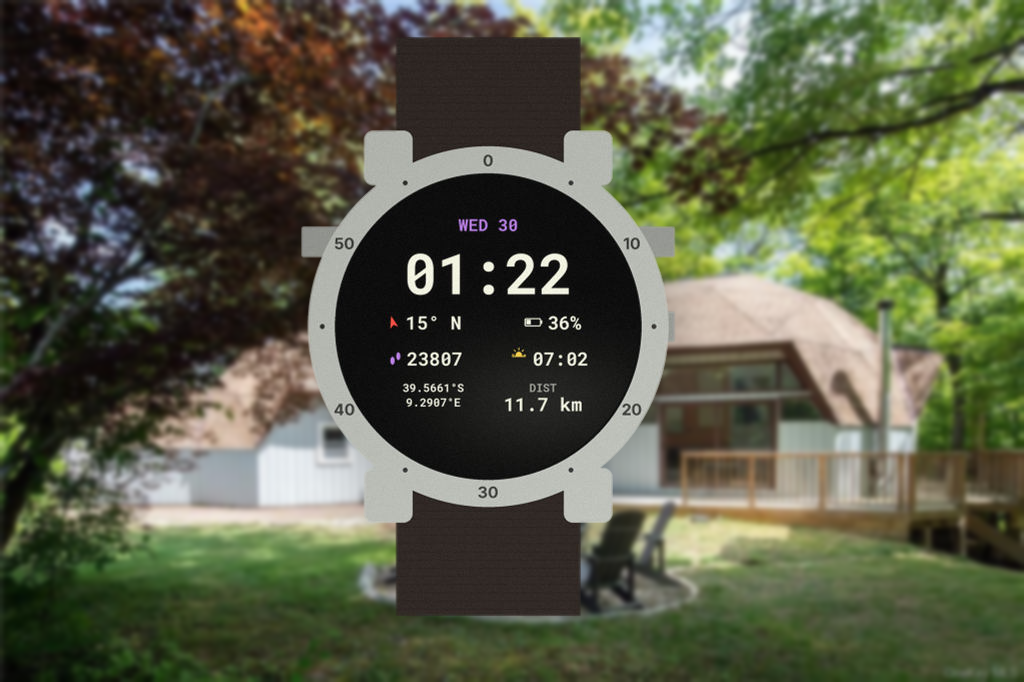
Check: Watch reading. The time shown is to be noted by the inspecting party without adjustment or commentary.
1:22
